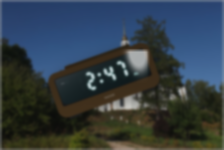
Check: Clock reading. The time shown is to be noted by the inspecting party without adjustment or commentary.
2:47
